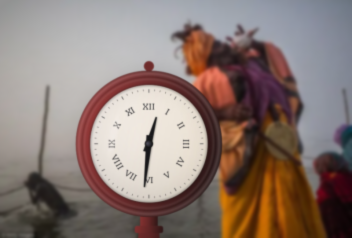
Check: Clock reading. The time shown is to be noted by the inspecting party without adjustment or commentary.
12:31
